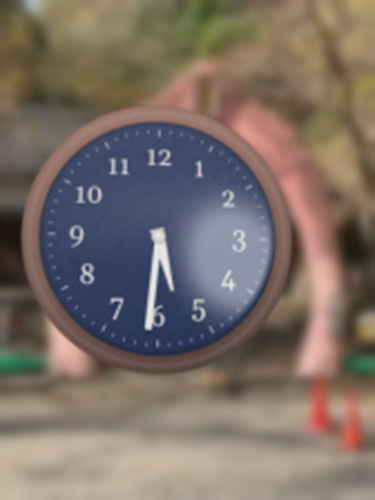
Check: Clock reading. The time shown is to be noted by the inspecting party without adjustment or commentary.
5:31
